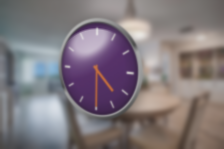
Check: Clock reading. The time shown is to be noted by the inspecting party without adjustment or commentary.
4:30
